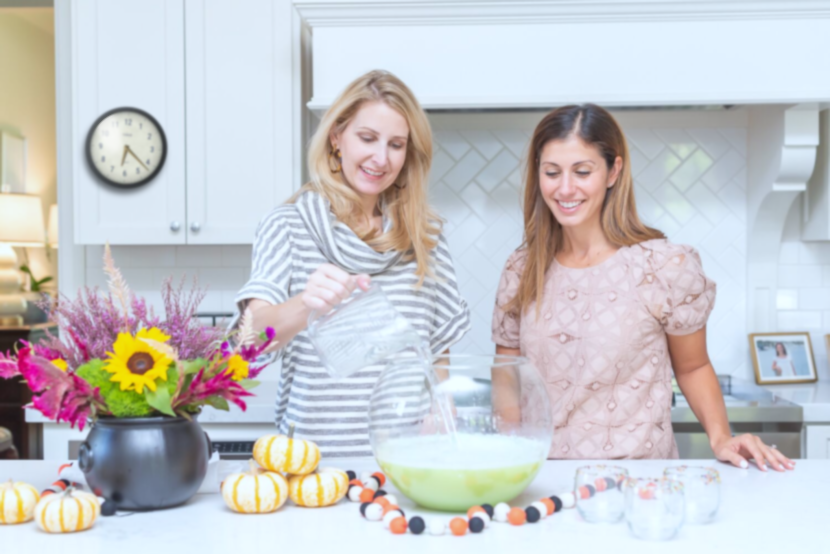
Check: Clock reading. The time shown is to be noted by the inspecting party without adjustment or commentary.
6:22
